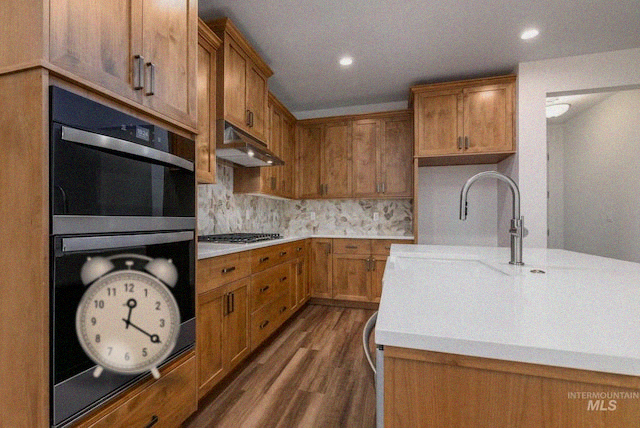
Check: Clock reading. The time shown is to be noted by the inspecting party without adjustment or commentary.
12:20
